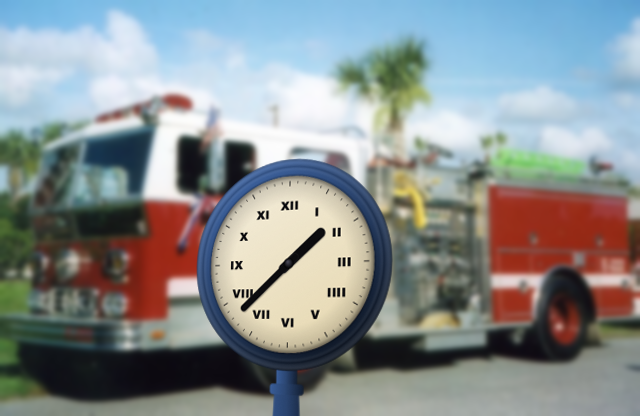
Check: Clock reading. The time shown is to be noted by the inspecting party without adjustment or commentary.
1:38
